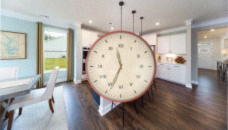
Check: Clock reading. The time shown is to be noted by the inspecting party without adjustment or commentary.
11:34
